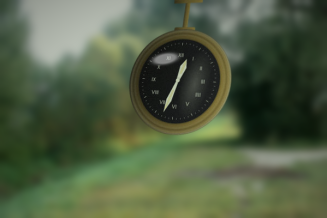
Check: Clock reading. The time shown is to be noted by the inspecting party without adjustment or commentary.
12:33
